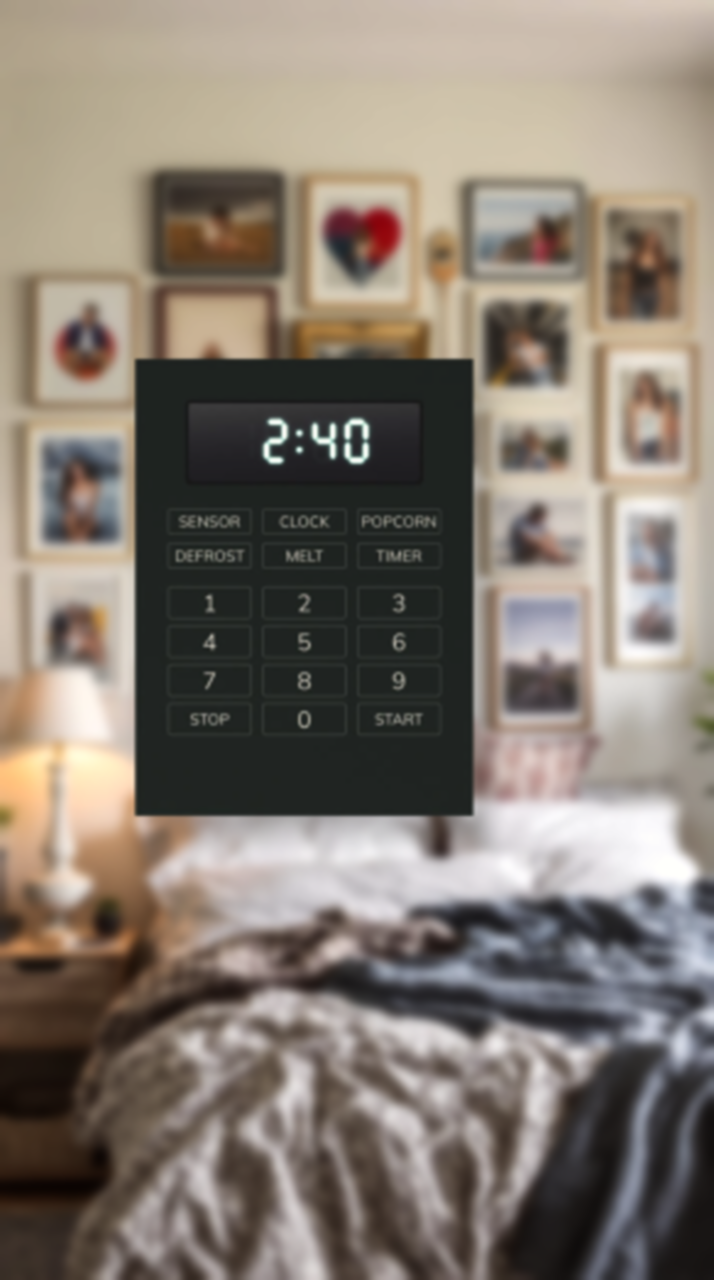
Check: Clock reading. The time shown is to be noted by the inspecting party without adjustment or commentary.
2:40
